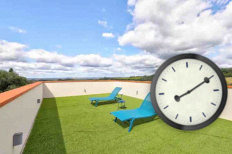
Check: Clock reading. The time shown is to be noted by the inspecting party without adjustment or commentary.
8:10
